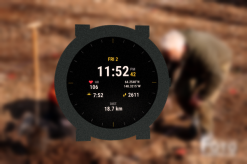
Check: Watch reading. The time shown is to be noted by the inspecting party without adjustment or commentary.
11:52
